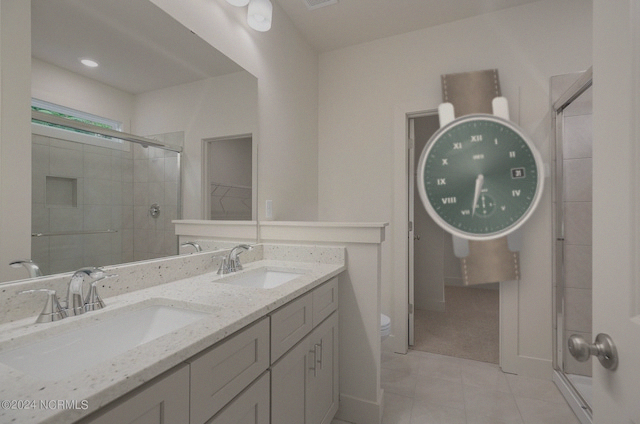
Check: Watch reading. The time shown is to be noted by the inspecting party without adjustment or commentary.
6:33
